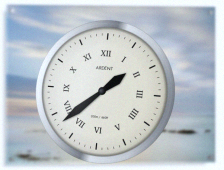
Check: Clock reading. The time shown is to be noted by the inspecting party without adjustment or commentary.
1:38
